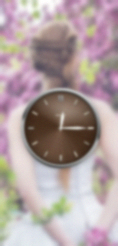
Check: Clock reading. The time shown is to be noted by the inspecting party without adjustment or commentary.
12:15
